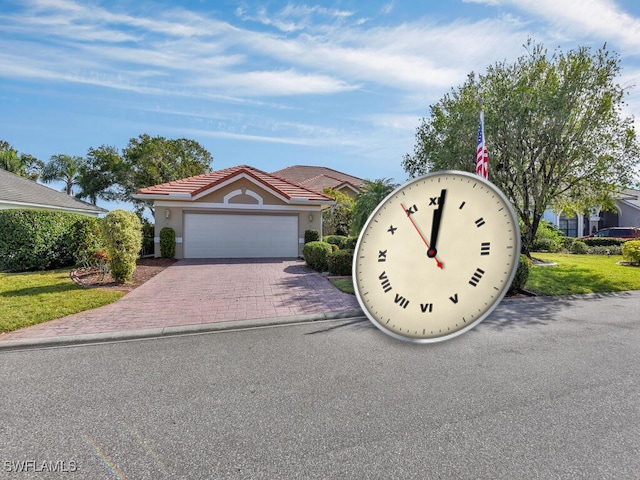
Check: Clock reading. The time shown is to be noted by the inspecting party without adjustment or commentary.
12:00:54
